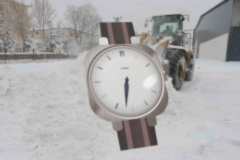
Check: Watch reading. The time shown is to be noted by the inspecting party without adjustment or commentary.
6:32
